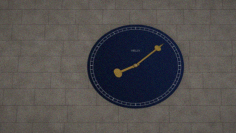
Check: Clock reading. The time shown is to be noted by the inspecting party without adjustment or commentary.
8:08
